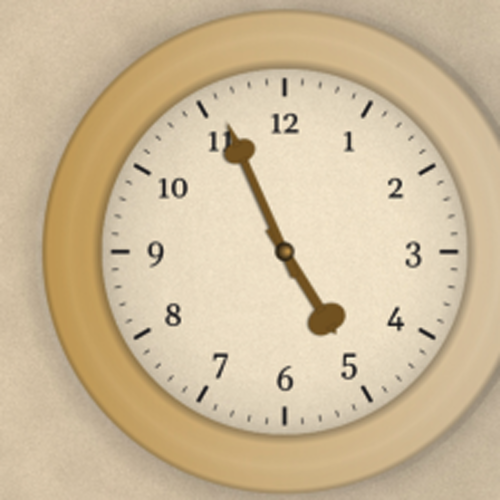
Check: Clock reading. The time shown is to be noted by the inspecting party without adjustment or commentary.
4:56
